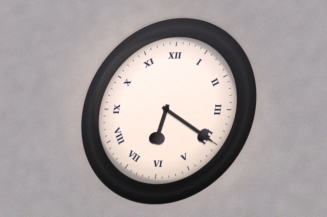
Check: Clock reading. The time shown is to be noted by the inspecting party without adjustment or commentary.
6:20
